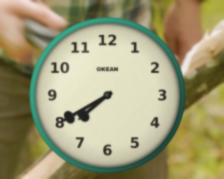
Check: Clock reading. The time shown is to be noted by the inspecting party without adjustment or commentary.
7:40
